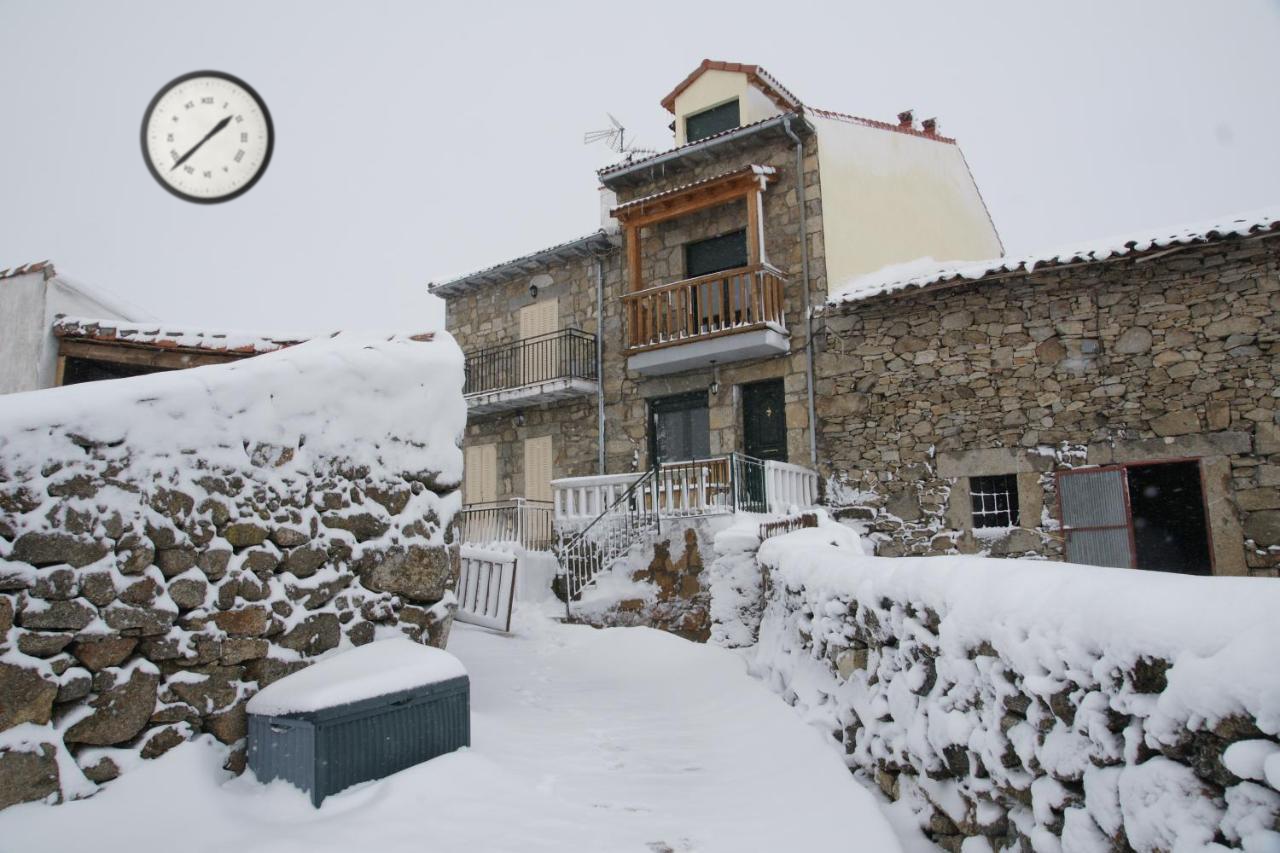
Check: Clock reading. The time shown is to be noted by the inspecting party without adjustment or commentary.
1:38
